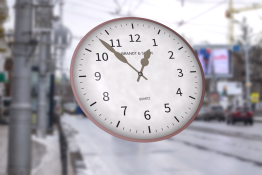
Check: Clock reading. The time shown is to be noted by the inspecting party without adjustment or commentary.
12:53
